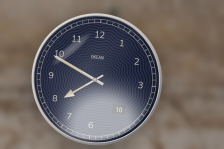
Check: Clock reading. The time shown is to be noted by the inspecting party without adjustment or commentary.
7:49
